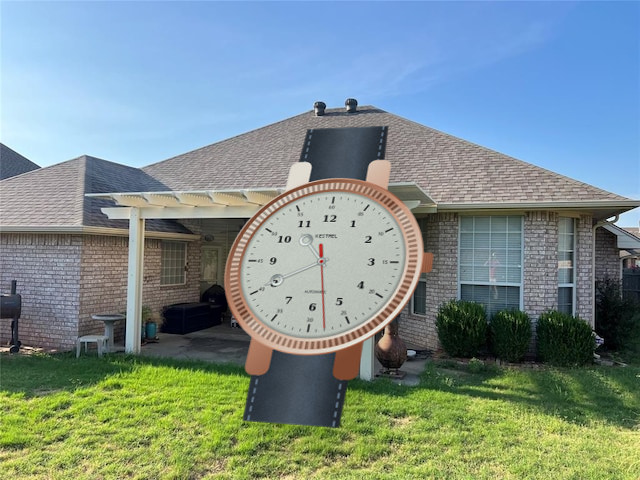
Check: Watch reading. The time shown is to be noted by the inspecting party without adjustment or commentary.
10:40:28
